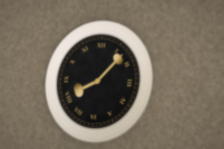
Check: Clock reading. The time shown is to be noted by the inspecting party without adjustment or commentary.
8:07
